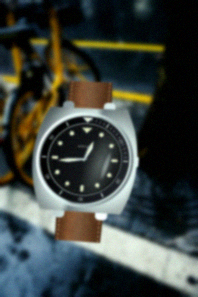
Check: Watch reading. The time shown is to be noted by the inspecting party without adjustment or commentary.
12:44
